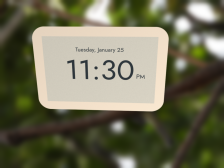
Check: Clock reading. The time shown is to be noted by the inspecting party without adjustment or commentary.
11:30
